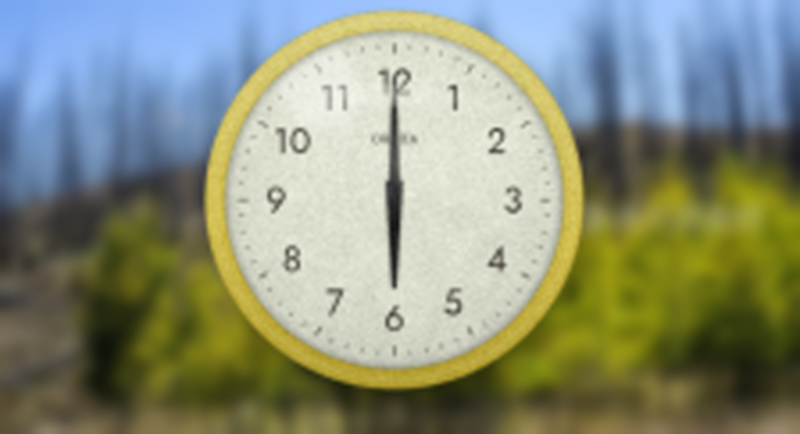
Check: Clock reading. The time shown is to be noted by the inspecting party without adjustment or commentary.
6:00
